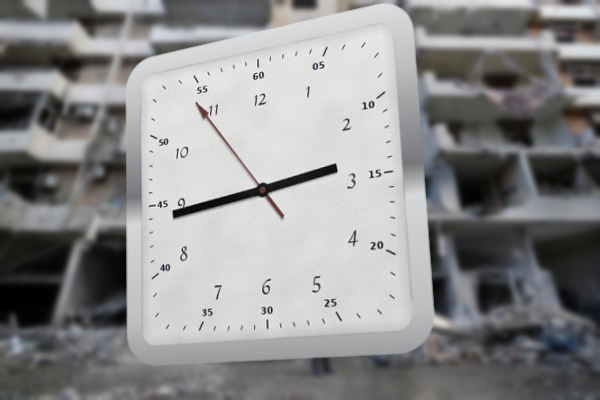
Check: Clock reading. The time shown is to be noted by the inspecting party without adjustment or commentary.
2:43:54
